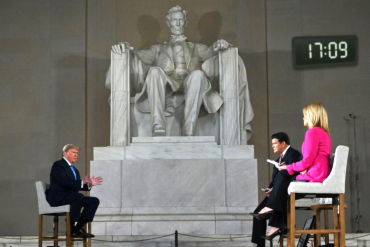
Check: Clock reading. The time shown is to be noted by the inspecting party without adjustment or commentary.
17:09
